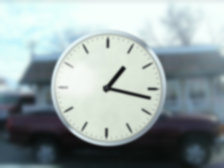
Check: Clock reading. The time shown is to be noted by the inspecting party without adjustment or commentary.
1:17
